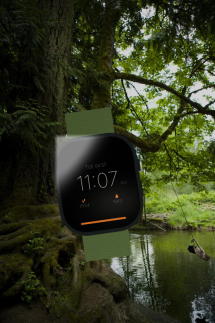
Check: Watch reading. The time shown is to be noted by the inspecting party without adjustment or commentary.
11:07
